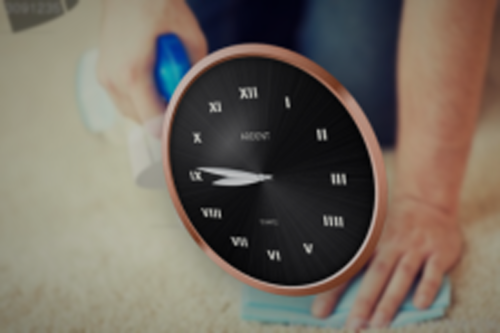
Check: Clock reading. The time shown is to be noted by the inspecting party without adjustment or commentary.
8:46
